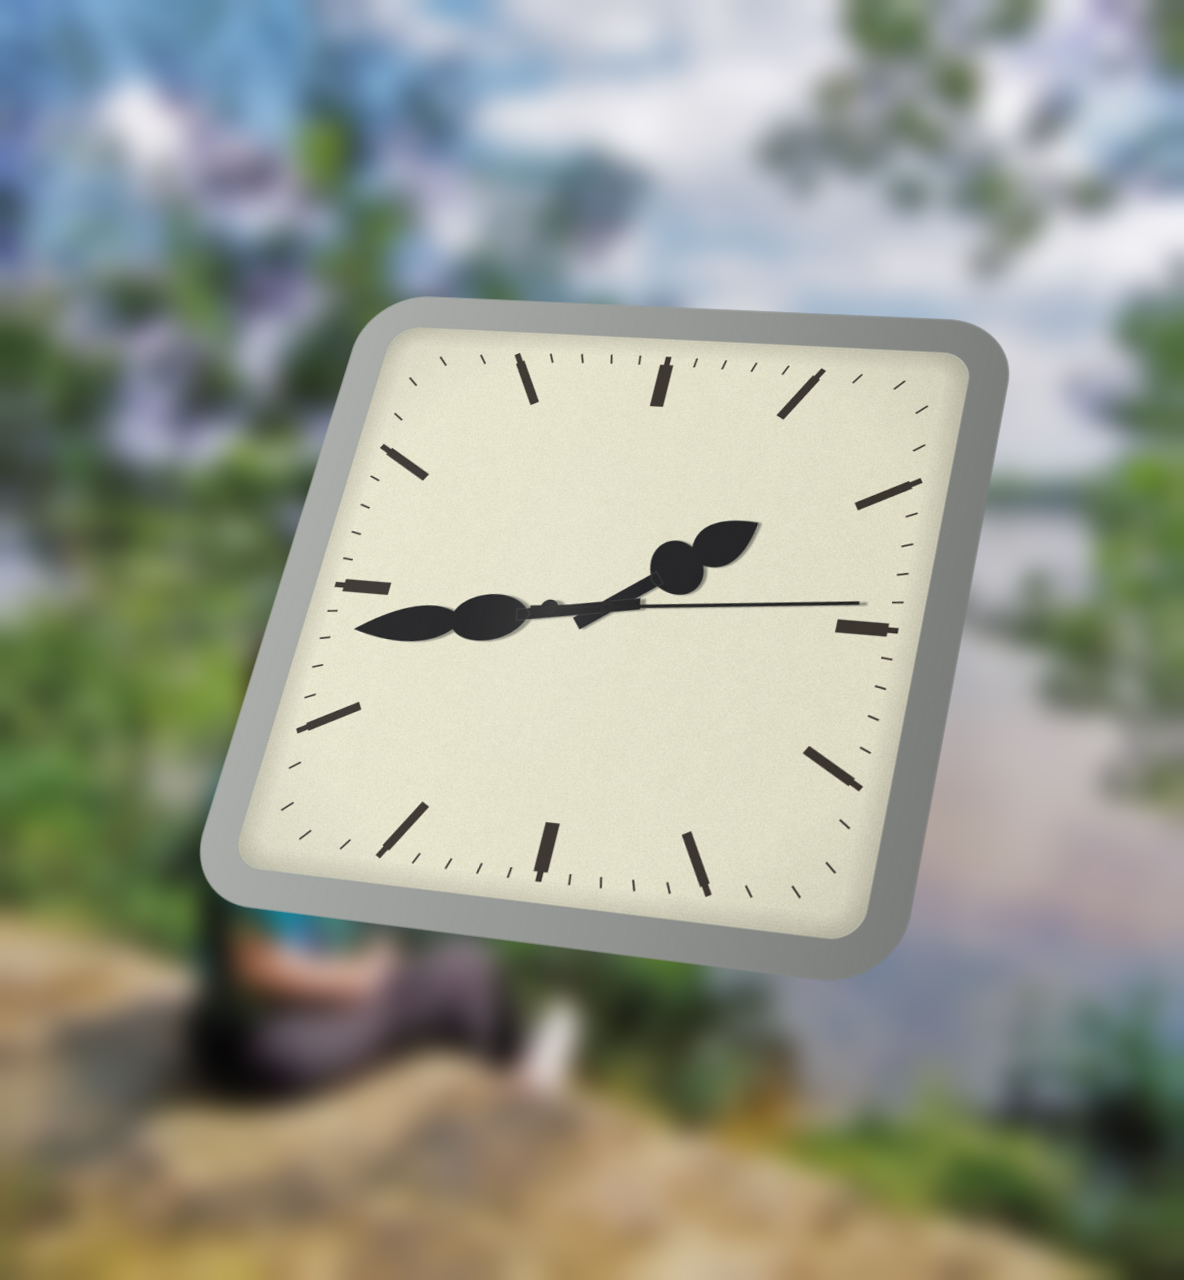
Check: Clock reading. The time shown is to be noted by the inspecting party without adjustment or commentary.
1:43:14
